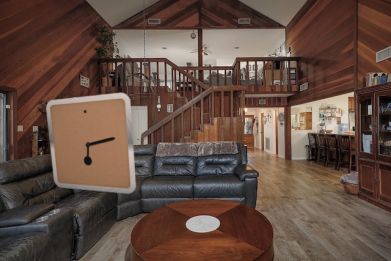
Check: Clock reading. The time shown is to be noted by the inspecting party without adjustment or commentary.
6:13
